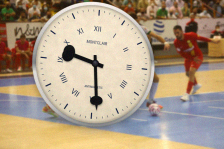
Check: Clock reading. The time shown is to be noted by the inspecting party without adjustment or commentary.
9:29
